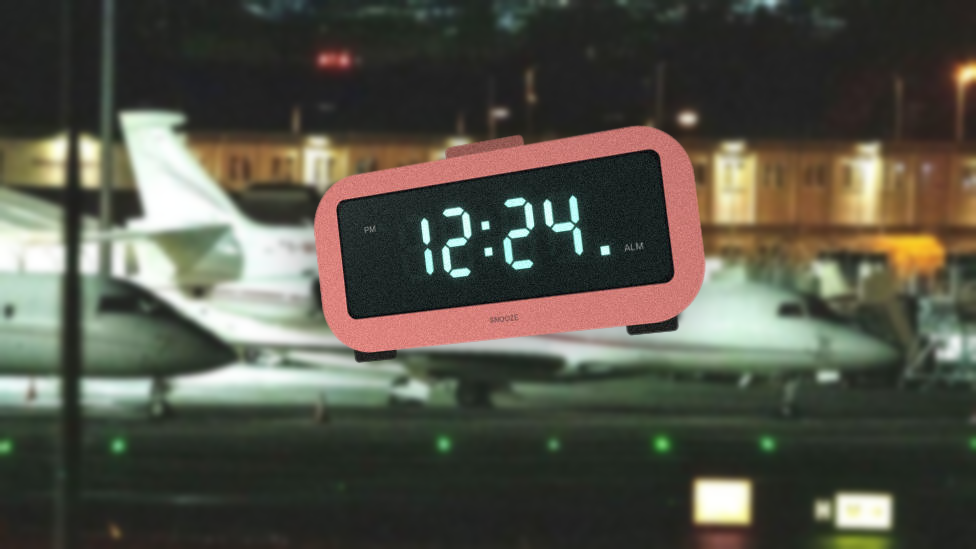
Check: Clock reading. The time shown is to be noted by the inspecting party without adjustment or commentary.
12:24
